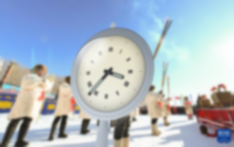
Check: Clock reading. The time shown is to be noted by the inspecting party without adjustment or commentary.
3:37
